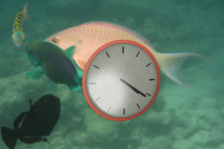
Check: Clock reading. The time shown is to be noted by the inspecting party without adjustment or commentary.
4:21
